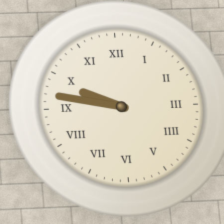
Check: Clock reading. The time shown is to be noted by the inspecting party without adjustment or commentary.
9:47
